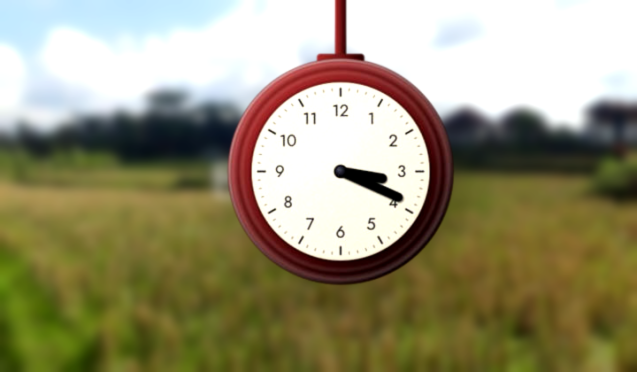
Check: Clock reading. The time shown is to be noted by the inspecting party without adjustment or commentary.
3:19
